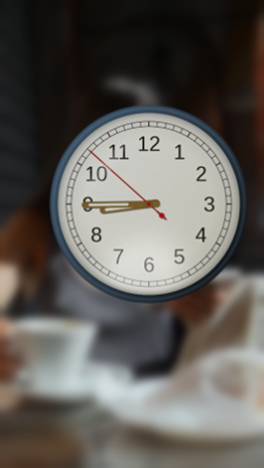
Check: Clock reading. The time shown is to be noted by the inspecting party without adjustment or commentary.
8:44:52
